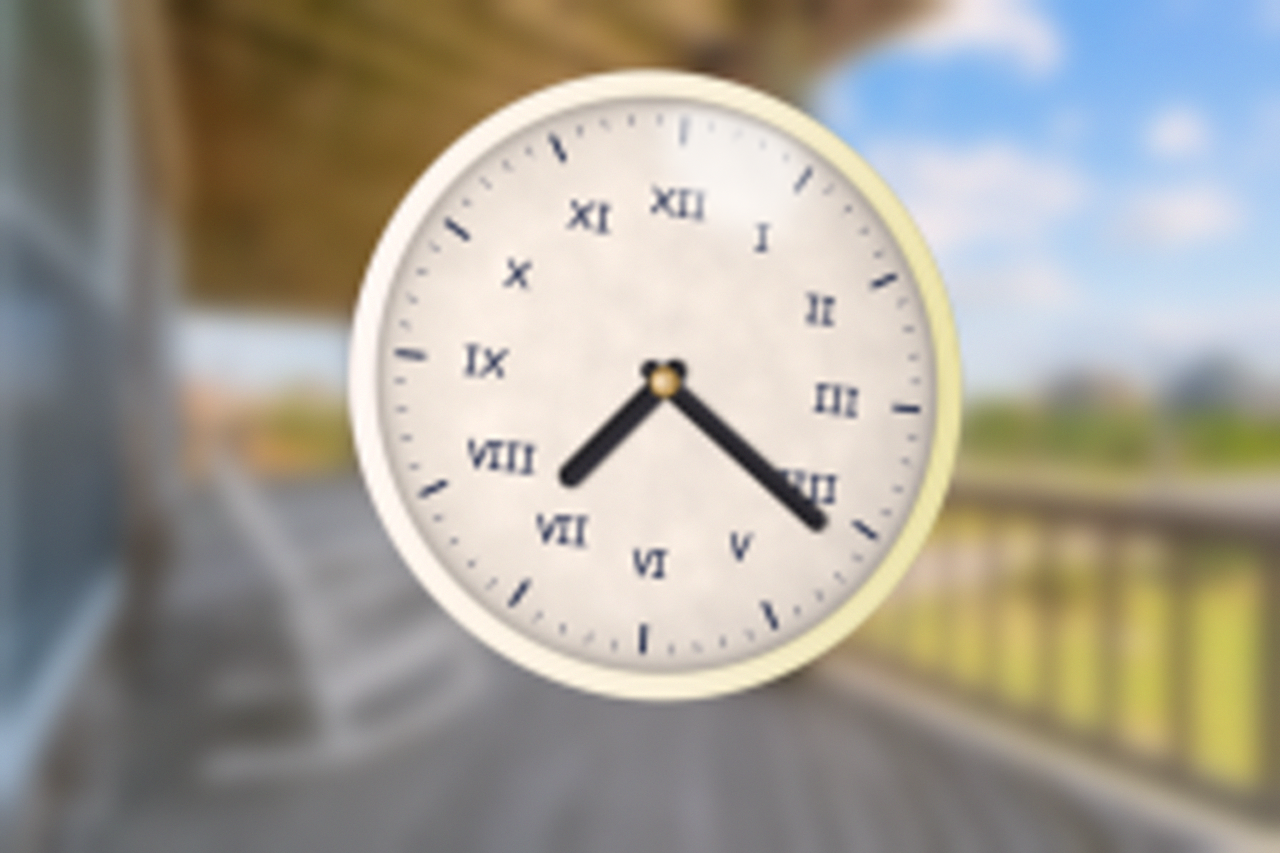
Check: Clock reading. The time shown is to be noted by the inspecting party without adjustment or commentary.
7:21
